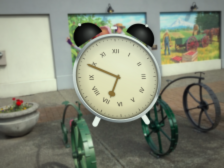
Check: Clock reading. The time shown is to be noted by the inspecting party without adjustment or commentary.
6:49
